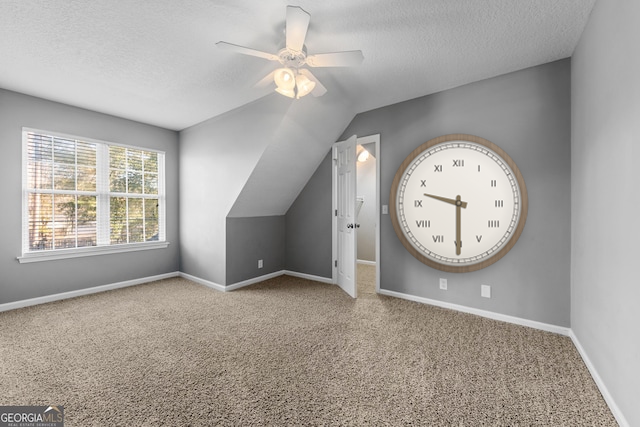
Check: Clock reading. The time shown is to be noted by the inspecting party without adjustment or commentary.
9:30
